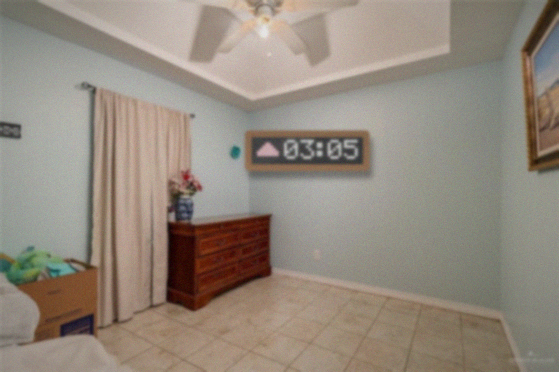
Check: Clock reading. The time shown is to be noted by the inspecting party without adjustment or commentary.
3:05
